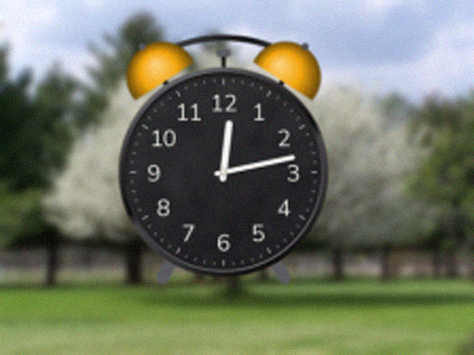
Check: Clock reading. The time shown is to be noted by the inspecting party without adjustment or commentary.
12:13
